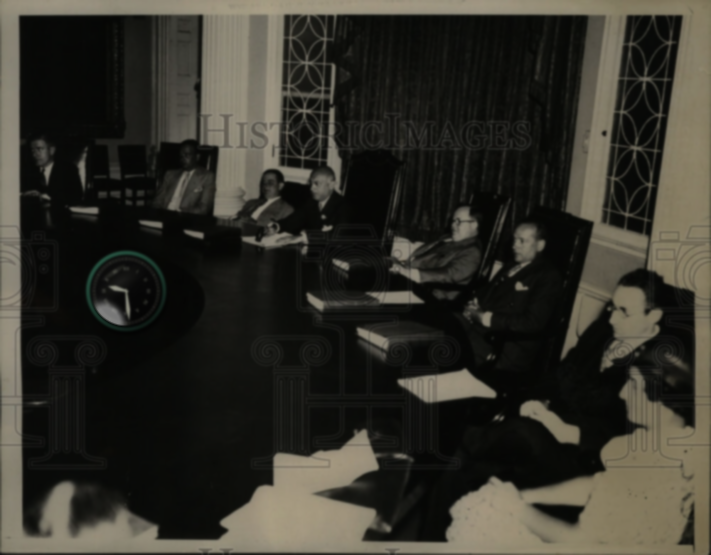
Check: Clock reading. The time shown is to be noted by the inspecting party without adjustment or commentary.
9:29
